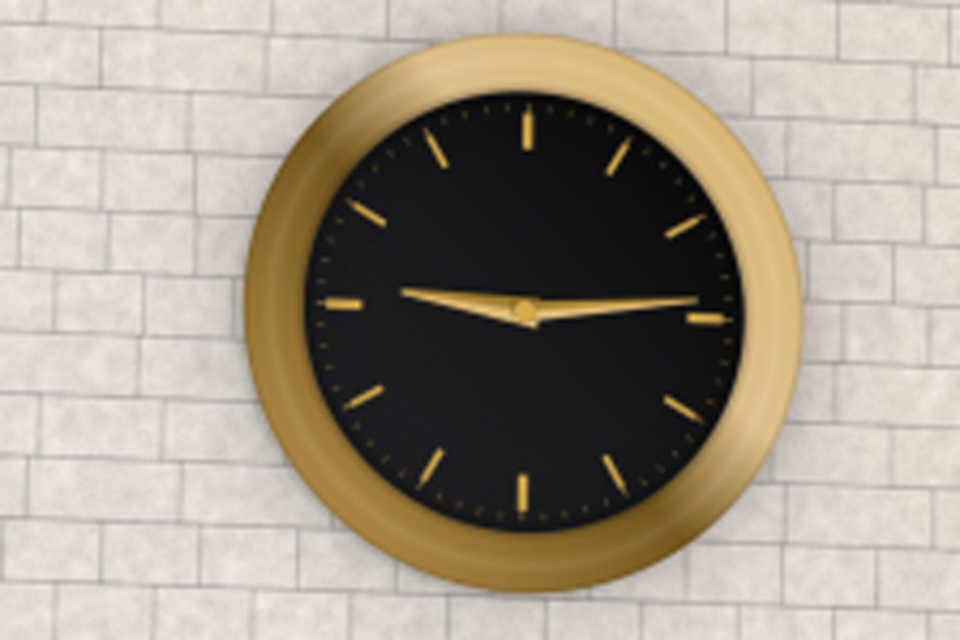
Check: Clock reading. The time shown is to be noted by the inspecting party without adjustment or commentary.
9:14
